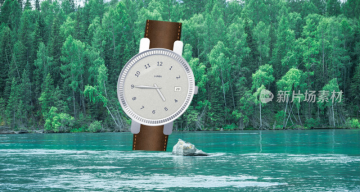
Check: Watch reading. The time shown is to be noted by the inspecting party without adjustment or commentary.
4:45
